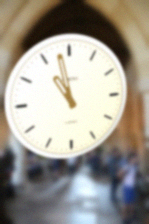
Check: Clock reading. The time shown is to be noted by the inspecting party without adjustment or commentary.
10:58
